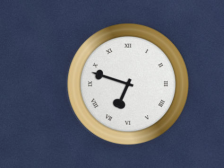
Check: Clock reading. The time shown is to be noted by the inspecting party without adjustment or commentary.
6:48
